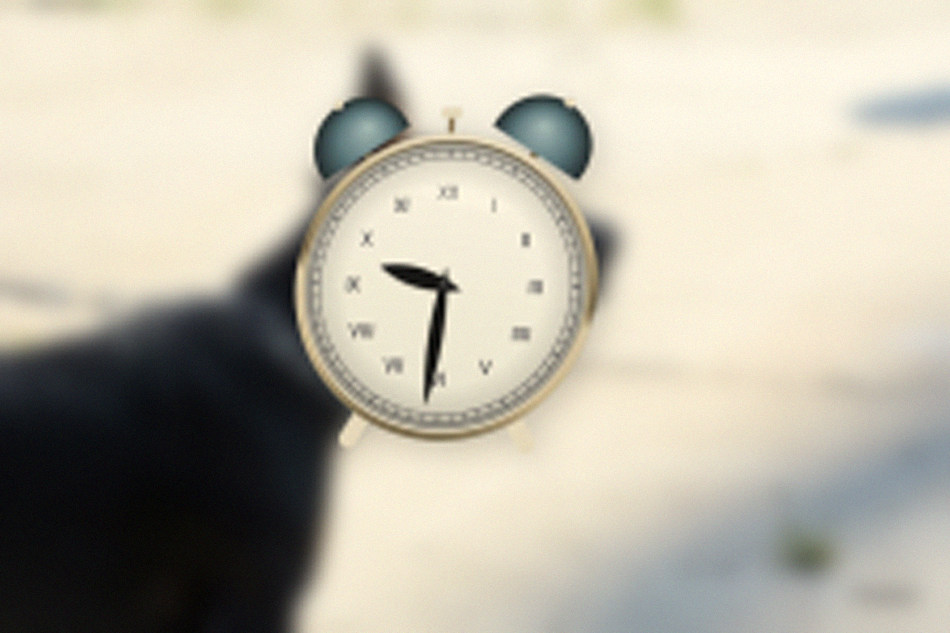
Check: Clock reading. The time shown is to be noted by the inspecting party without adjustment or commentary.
9:31
